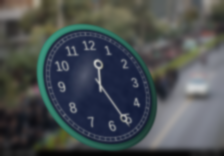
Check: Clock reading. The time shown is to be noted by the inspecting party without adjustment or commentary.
12:26
